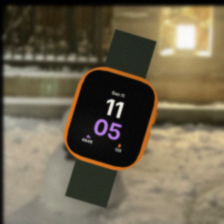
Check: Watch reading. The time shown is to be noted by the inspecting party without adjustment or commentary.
11:05
